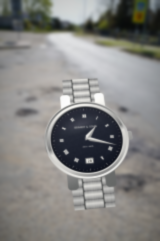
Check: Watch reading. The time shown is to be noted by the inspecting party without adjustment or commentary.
1:18
